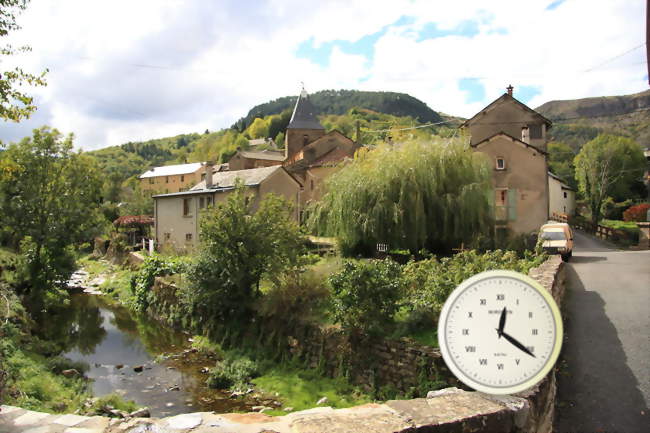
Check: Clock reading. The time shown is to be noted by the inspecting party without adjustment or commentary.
12:21
